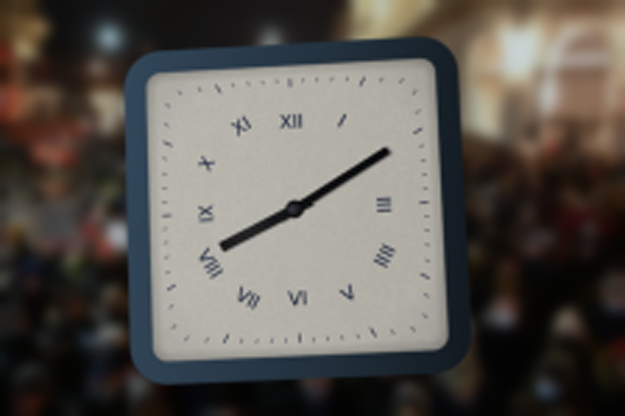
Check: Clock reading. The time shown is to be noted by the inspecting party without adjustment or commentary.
8:10
